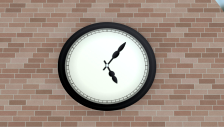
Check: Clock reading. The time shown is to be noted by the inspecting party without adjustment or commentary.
5:06
